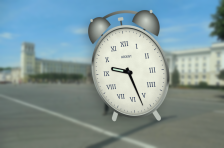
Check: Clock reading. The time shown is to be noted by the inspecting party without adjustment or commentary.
9:27
